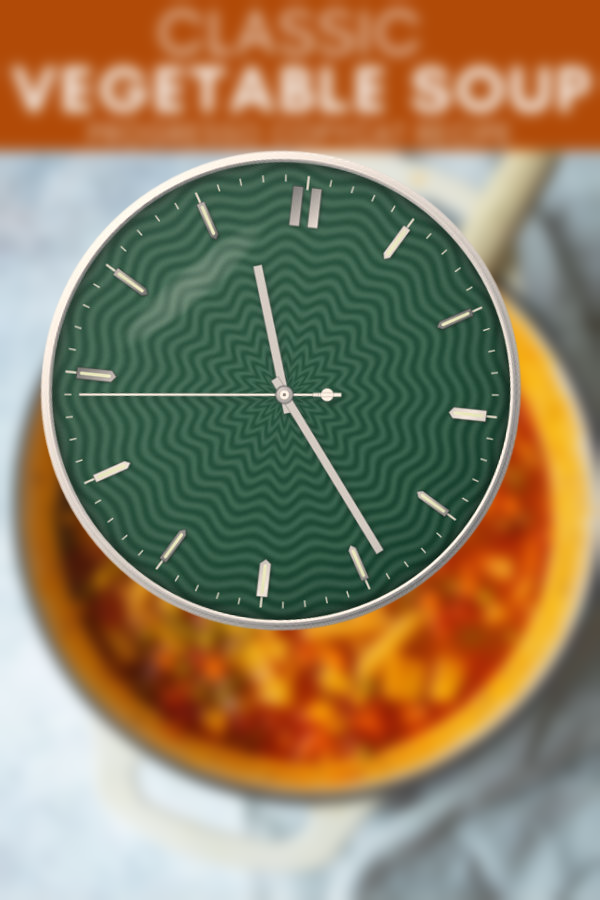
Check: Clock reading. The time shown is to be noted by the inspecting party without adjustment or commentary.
11:23:44
